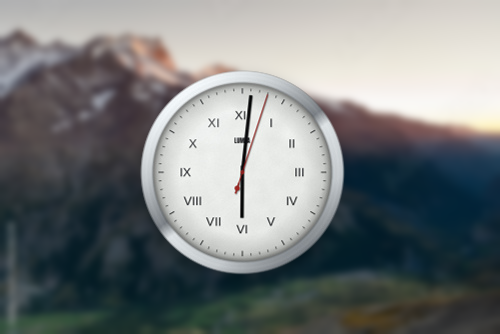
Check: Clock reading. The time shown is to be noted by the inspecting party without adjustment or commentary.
6:01:03
